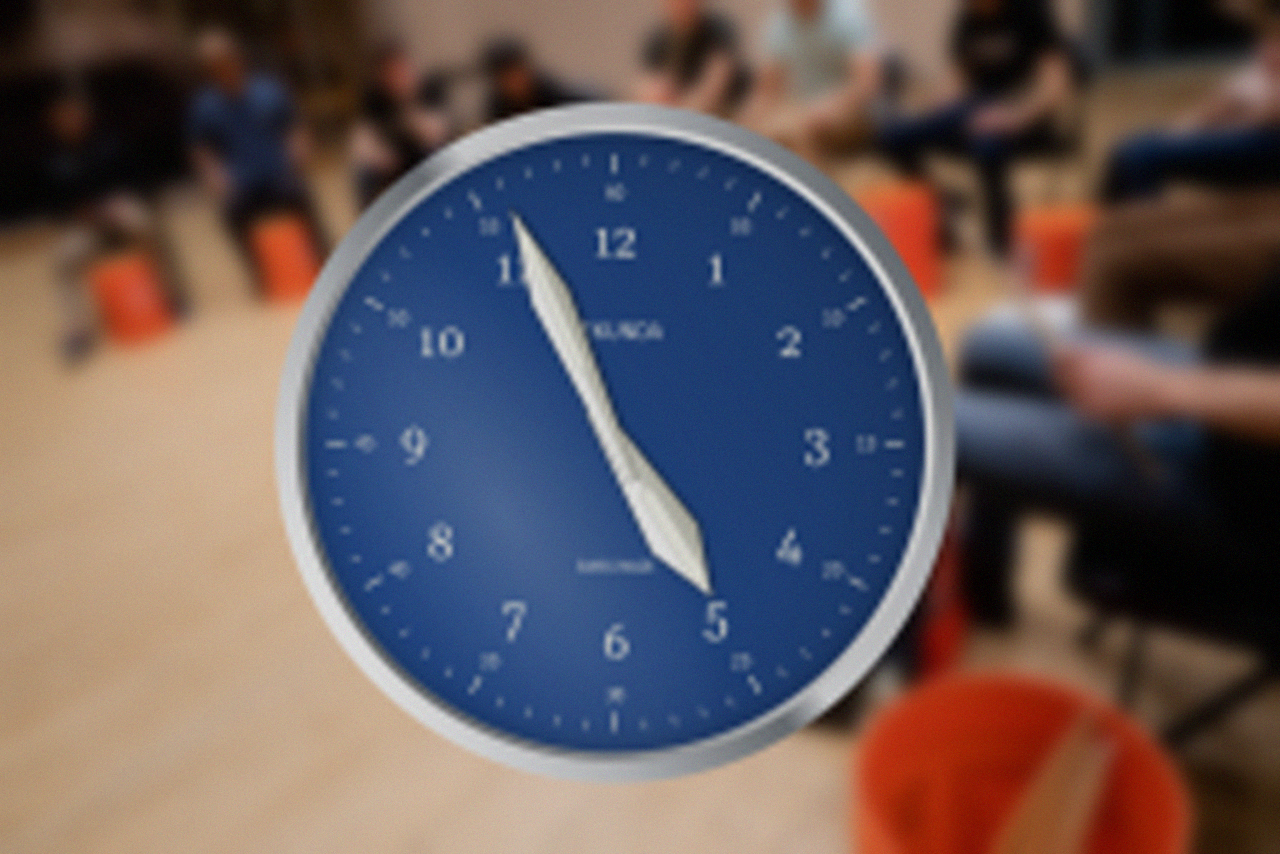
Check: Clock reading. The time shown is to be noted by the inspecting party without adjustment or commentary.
4:56
